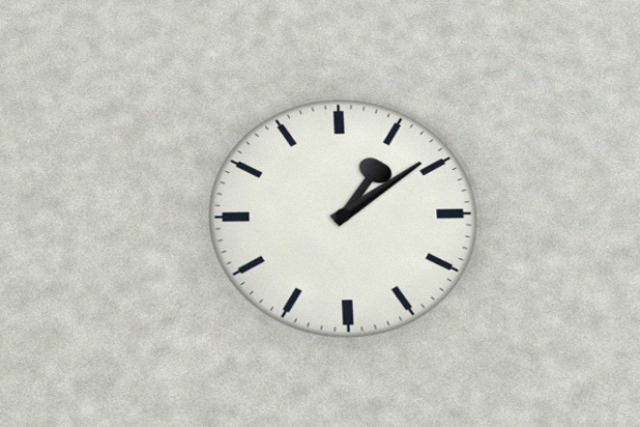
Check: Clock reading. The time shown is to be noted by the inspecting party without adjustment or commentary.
1:09
